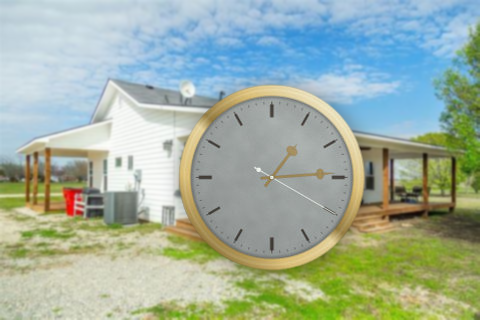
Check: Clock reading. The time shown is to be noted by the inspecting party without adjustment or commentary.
1:14:20
